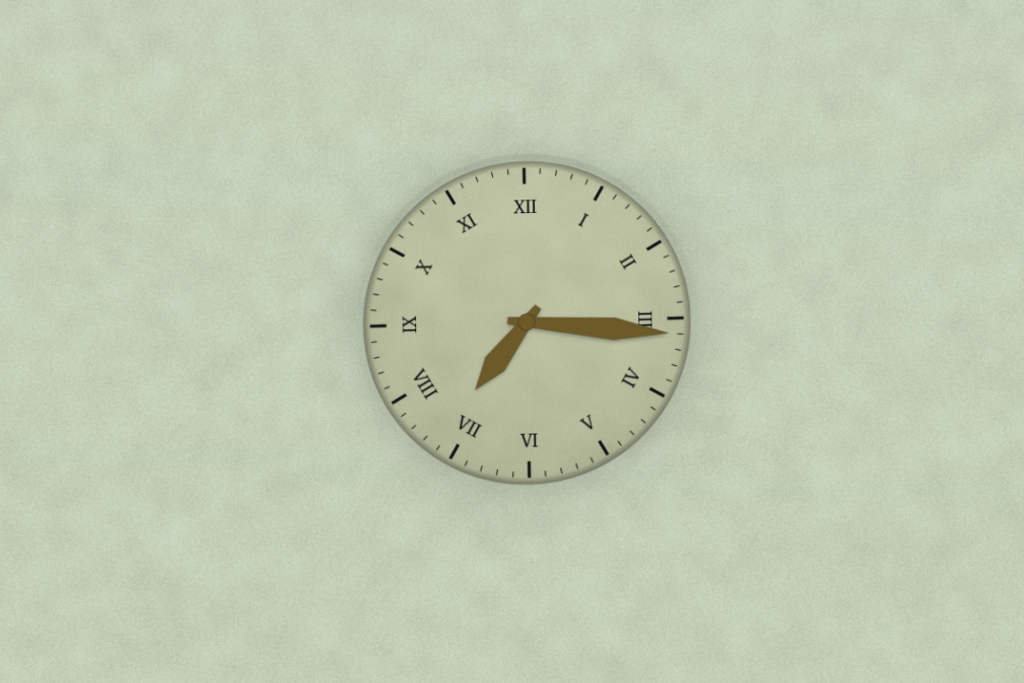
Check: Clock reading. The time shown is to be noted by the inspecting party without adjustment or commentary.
7:16
